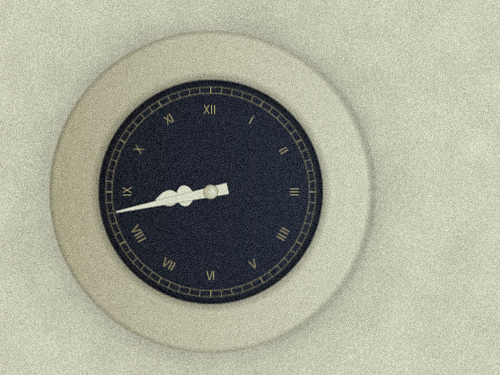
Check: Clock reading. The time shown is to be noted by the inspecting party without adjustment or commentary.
8:43
